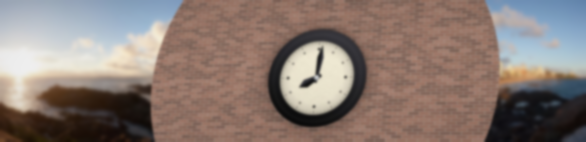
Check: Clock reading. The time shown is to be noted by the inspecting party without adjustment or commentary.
8:01
